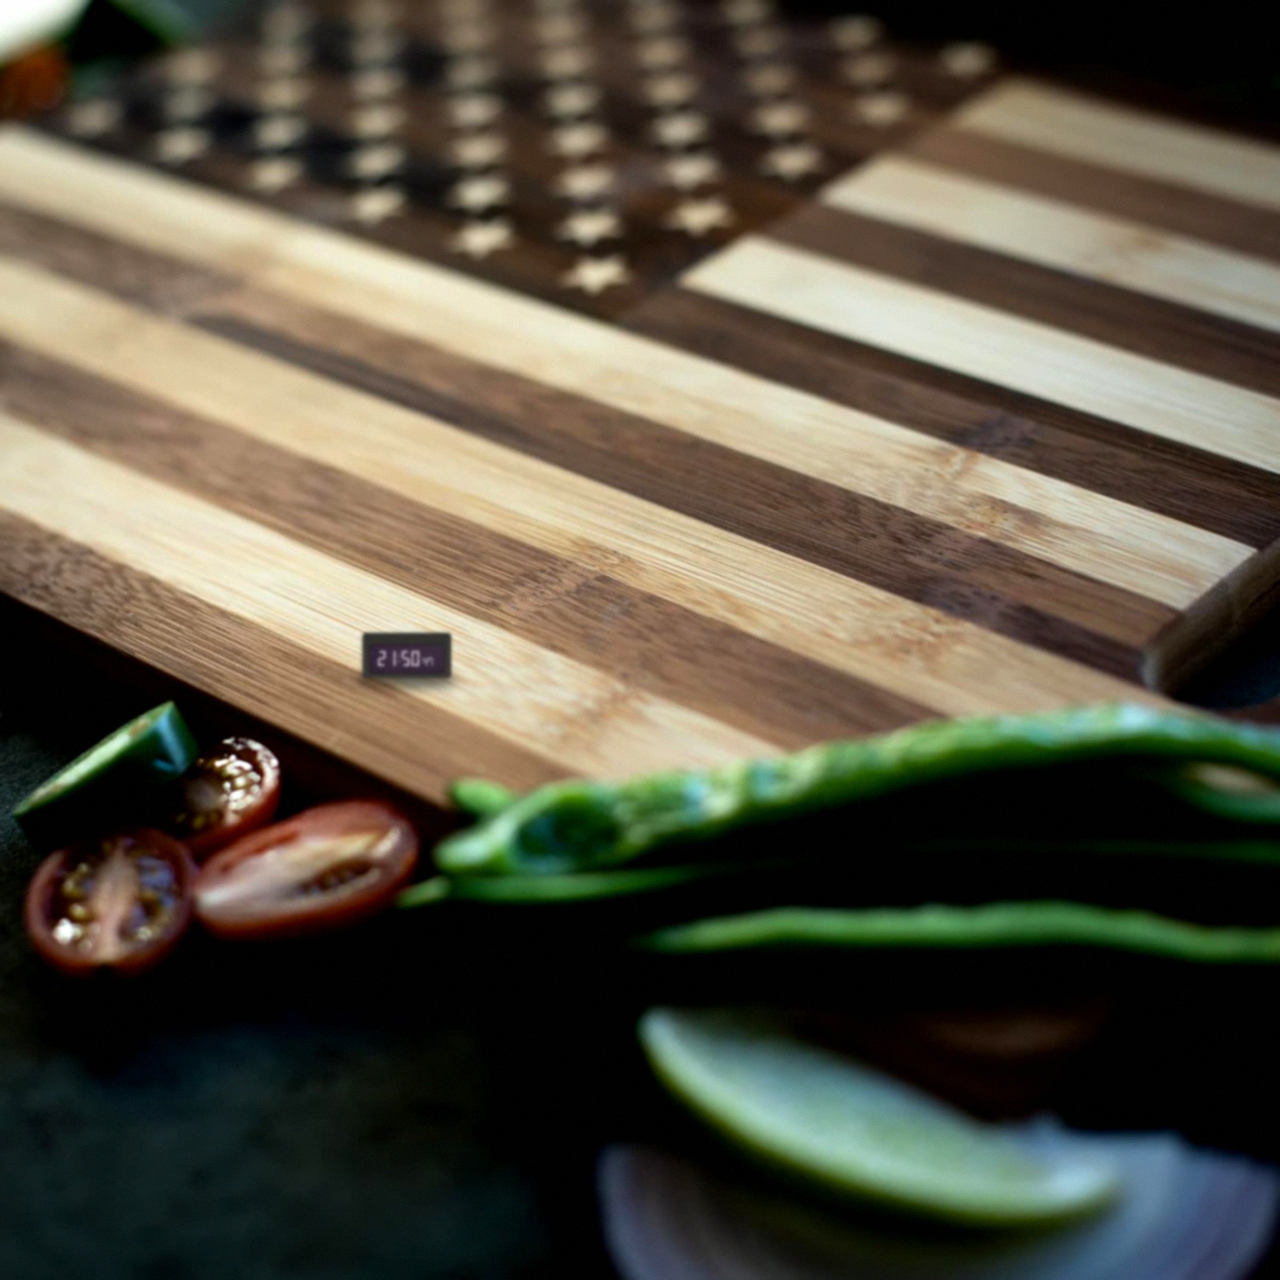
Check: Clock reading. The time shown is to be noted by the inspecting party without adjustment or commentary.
21:50
